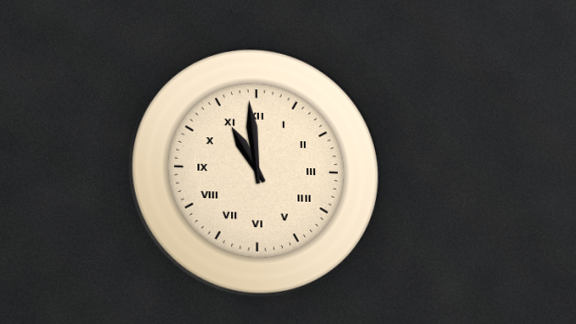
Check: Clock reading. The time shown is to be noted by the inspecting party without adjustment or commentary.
10:59
